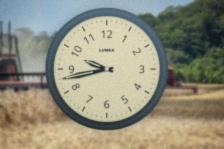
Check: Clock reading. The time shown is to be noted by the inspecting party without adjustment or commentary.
9:43
